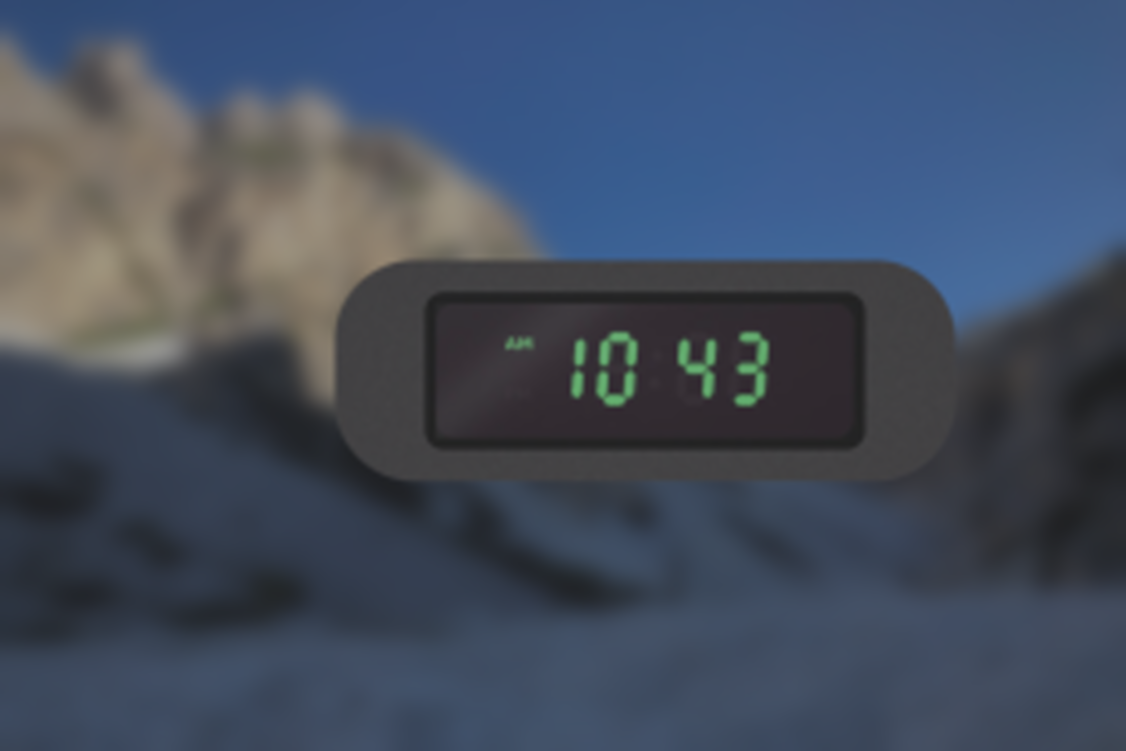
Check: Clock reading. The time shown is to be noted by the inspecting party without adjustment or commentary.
10:43
